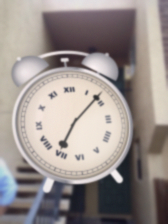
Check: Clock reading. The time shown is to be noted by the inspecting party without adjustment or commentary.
7:08
